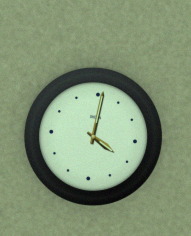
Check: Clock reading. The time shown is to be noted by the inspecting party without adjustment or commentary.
4:01
